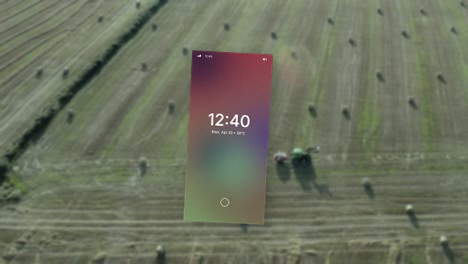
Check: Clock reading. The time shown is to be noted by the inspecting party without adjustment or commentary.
12:40
